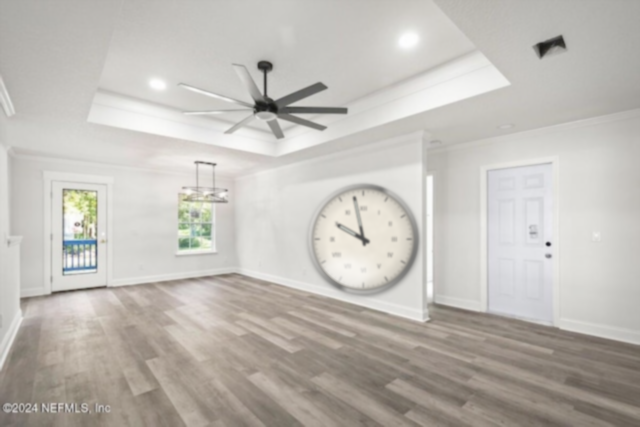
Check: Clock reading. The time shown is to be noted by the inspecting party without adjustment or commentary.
9:58
